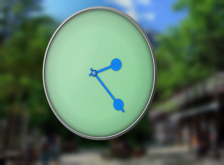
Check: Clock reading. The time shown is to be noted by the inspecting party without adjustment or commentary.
2:23
